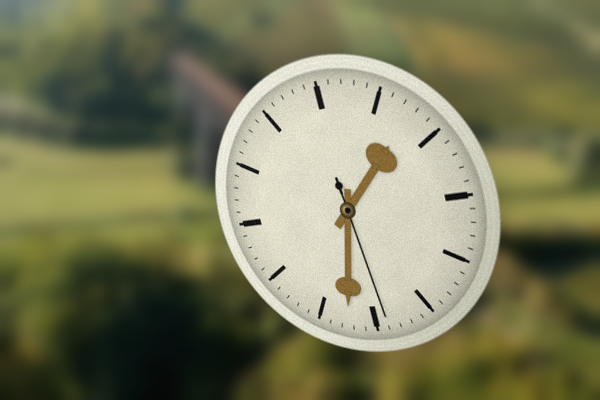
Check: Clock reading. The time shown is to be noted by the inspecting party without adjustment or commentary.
1:32:29
